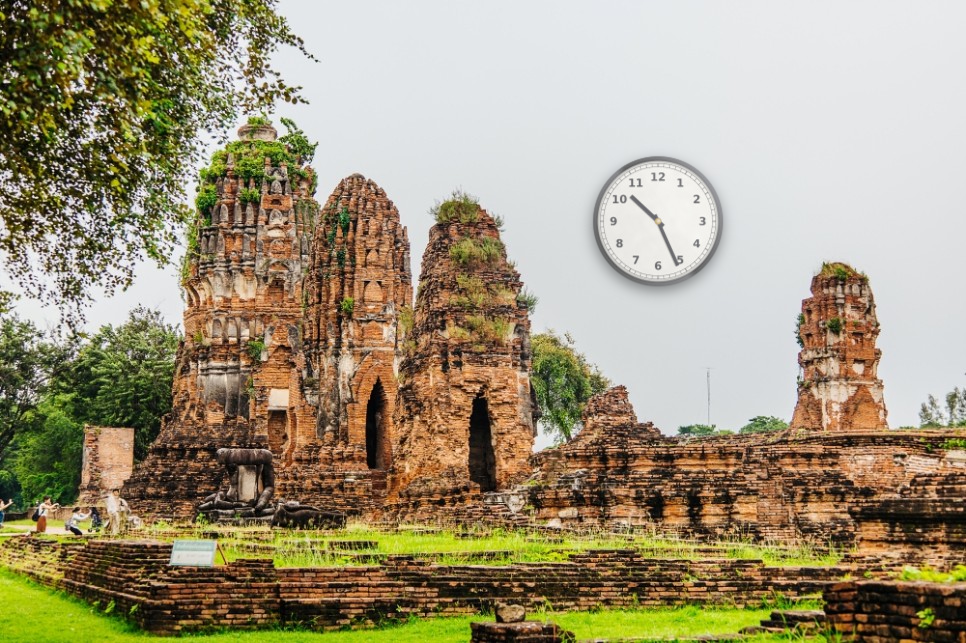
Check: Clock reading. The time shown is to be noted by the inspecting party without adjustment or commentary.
10:26
